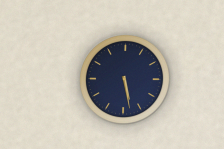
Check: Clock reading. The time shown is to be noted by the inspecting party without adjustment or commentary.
5:28
